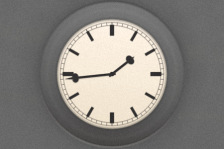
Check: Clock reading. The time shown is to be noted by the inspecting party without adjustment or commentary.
1:44
